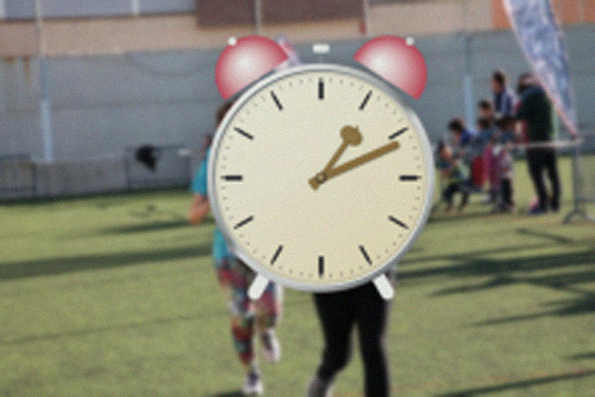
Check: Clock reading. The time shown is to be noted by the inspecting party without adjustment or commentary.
1:11
